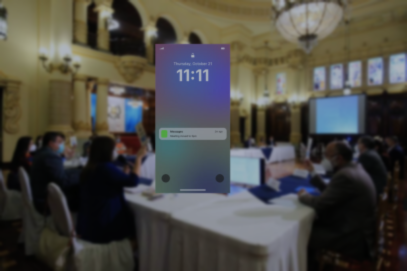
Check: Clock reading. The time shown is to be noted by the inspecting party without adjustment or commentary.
11:11
